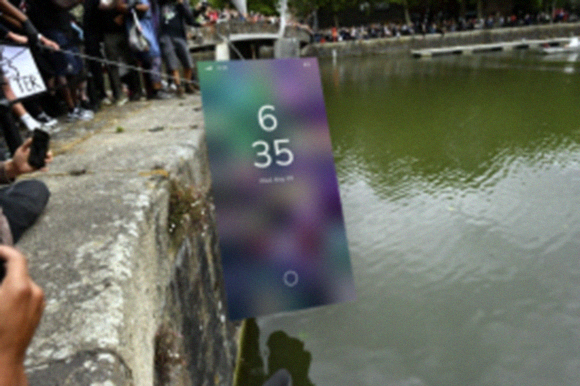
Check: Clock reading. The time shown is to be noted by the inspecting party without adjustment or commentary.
6:35
